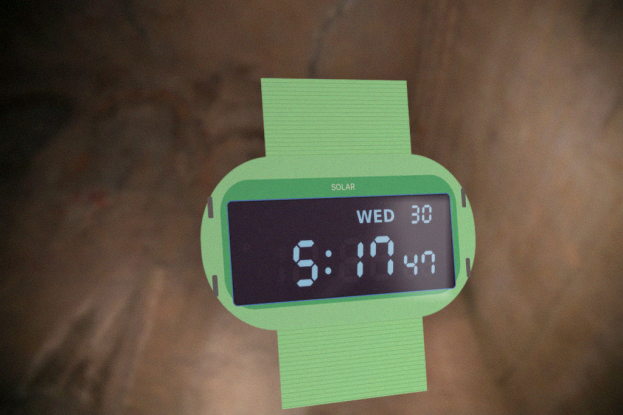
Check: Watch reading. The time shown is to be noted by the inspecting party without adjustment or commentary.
5:17:47
